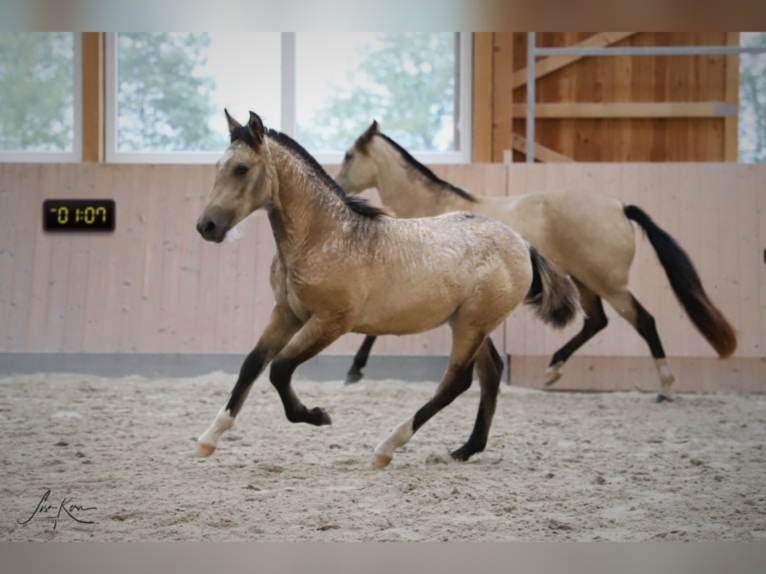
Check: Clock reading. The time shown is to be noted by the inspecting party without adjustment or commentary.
1:07
